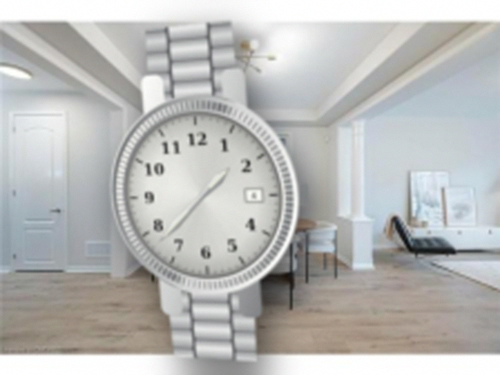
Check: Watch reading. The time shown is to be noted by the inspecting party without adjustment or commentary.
1:38
